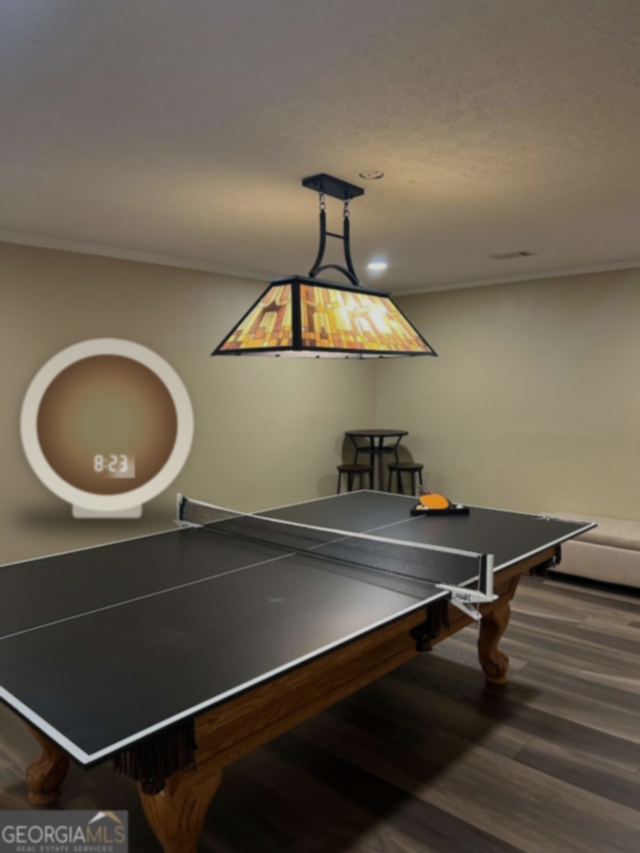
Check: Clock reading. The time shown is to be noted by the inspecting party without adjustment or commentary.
8:23
